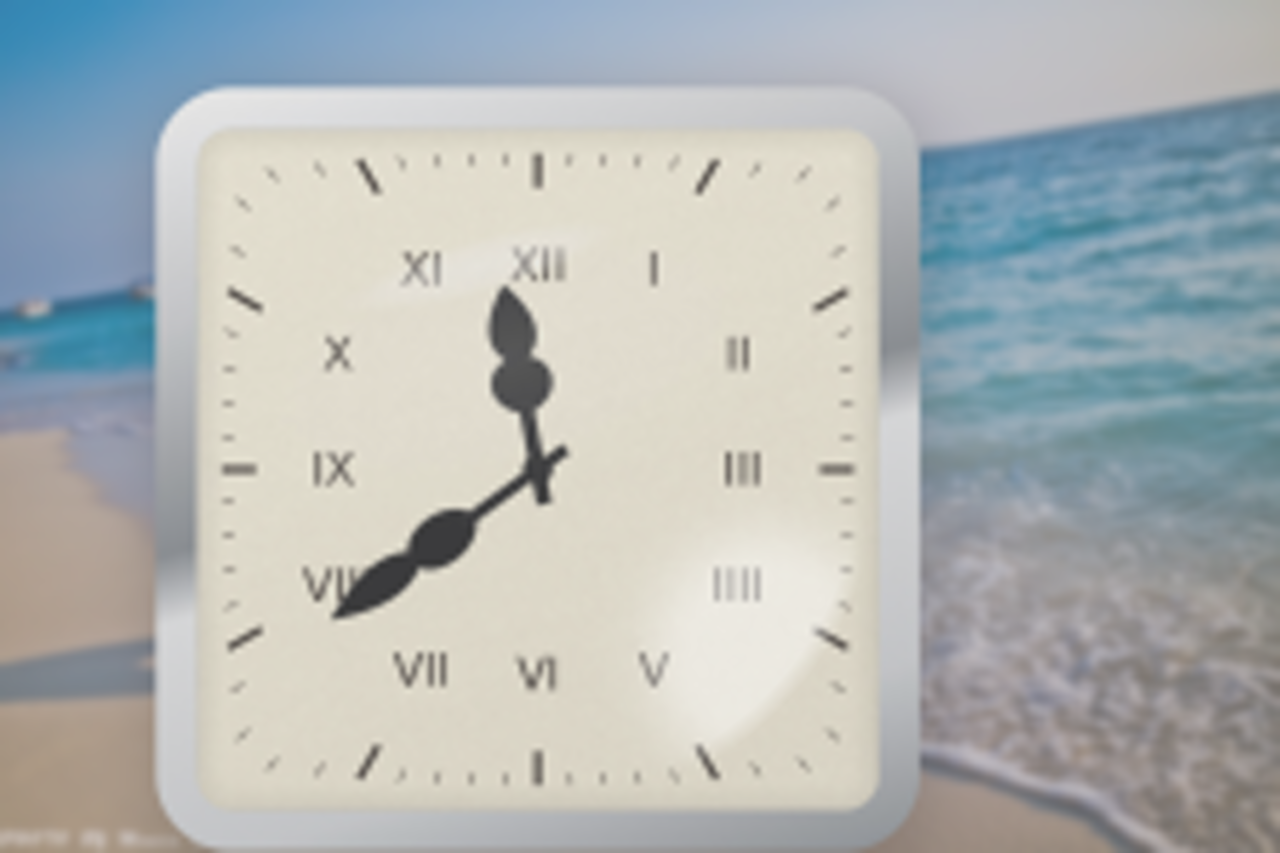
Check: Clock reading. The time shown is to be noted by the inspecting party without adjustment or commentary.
11:39
